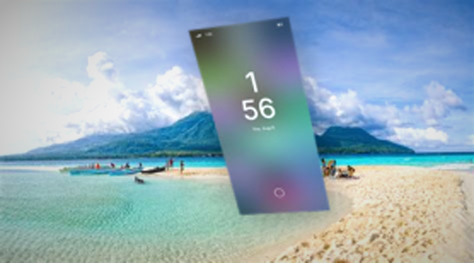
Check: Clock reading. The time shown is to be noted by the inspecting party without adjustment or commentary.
1:56
